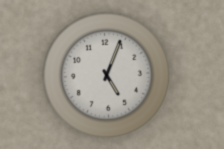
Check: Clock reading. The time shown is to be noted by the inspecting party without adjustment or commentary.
5:04
